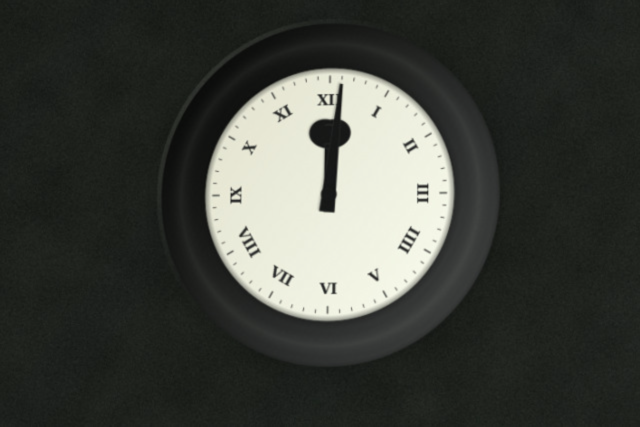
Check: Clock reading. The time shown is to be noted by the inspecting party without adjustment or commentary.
12:01
